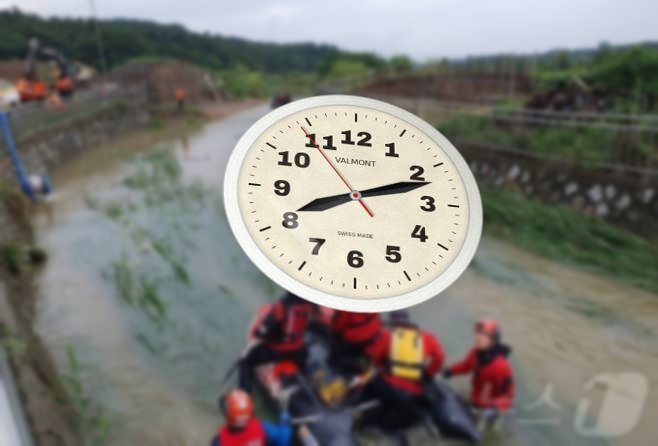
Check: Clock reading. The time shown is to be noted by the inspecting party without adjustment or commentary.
8:11:54
